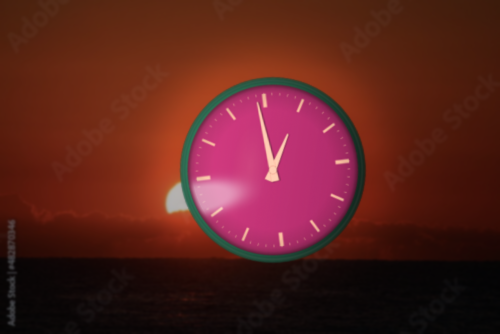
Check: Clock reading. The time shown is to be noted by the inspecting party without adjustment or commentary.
12:59
